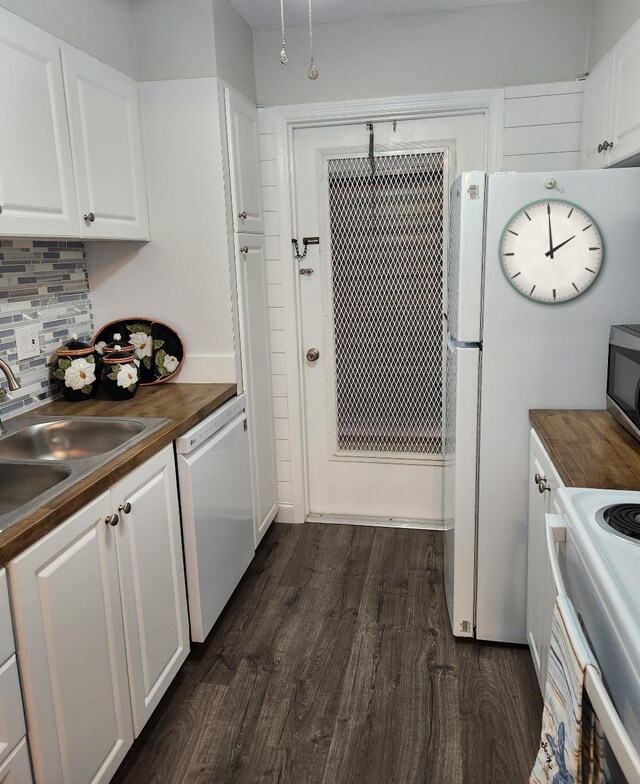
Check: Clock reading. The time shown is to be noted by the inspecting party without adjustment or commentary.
2:00
